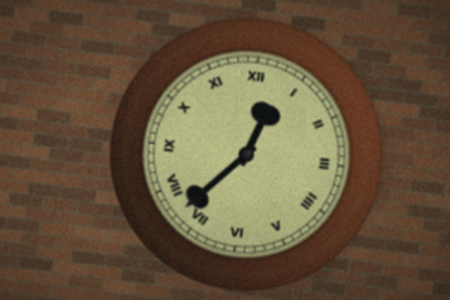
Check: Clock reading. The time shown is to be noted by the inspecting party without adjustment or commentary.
12:37
